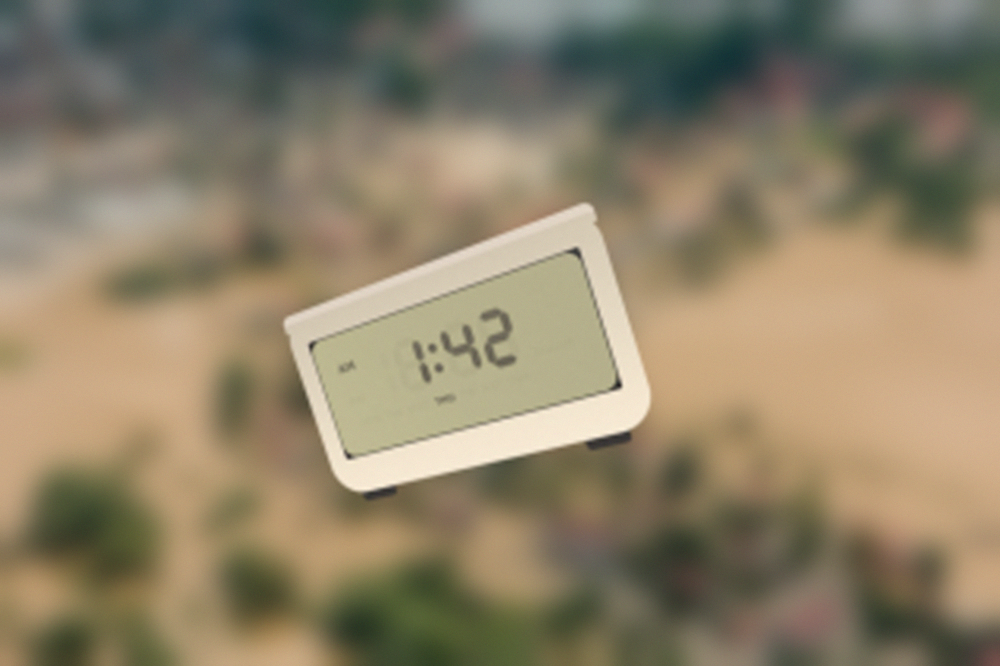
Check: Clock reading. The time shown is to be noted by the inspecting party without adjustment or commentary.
1:42
